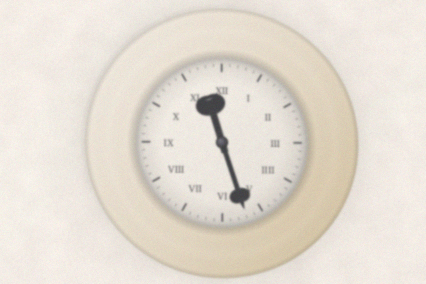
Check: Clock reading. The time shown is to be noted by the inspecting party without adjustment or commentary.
11:27
